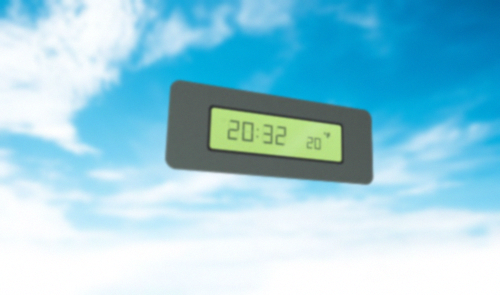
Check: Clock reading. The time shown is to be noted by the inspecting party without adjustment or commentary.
20:32
